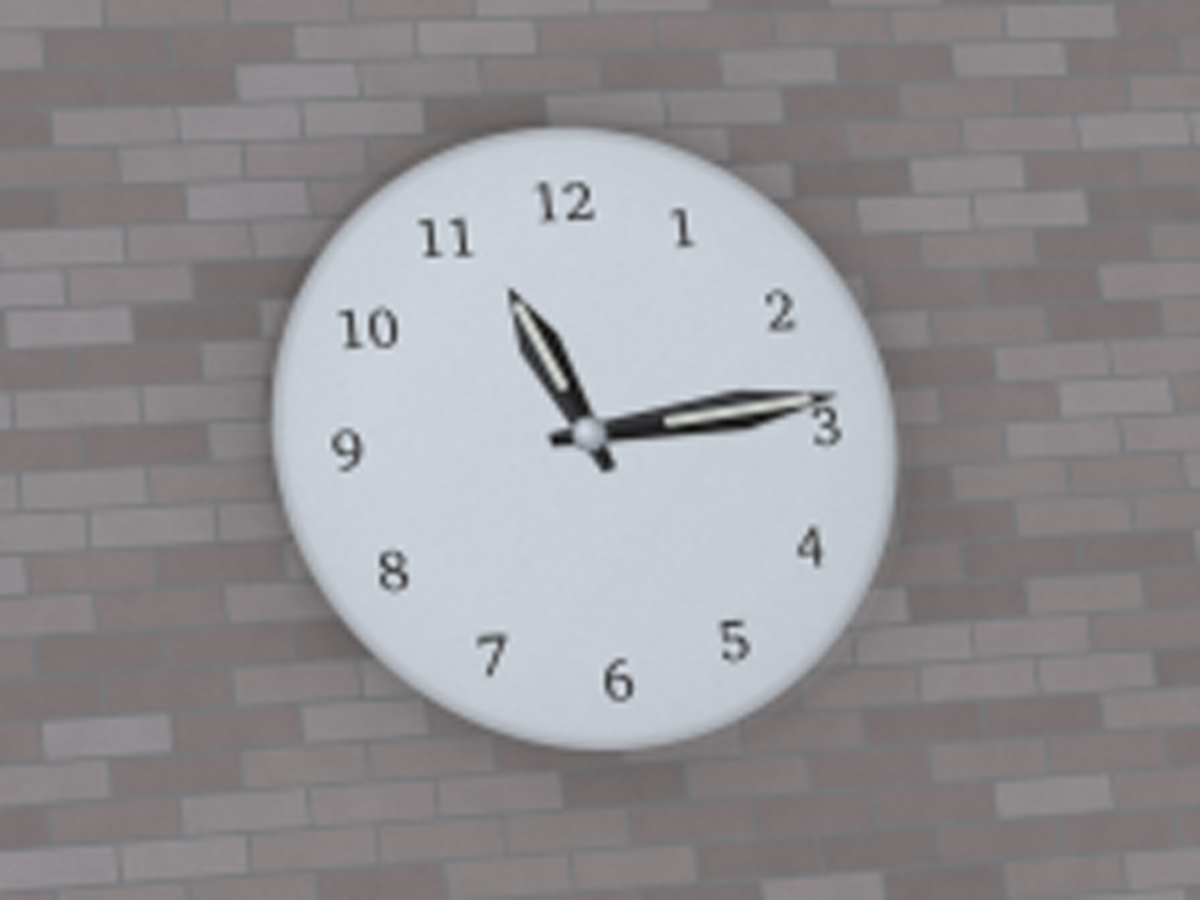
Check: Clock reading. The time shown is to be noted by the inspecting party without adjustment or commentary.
11:14
